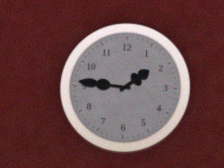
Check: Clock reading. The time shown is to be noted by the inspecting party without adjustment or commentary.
1:46
